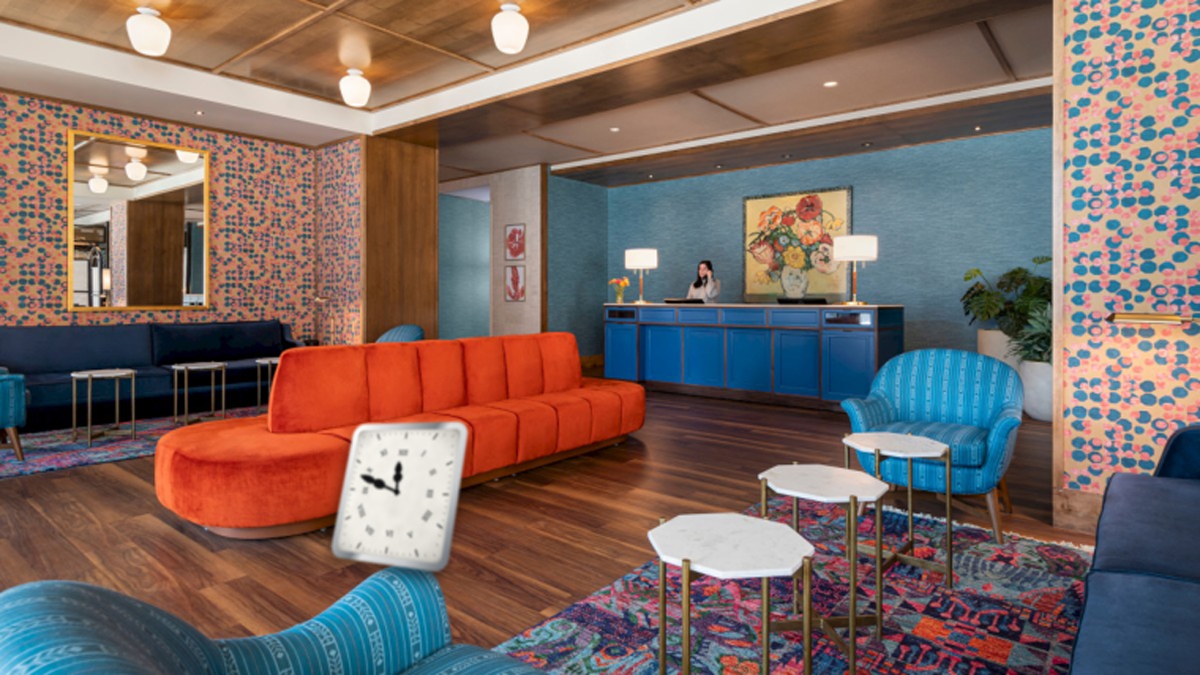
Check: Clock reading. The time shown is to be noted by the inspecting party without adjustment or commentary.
11:48
